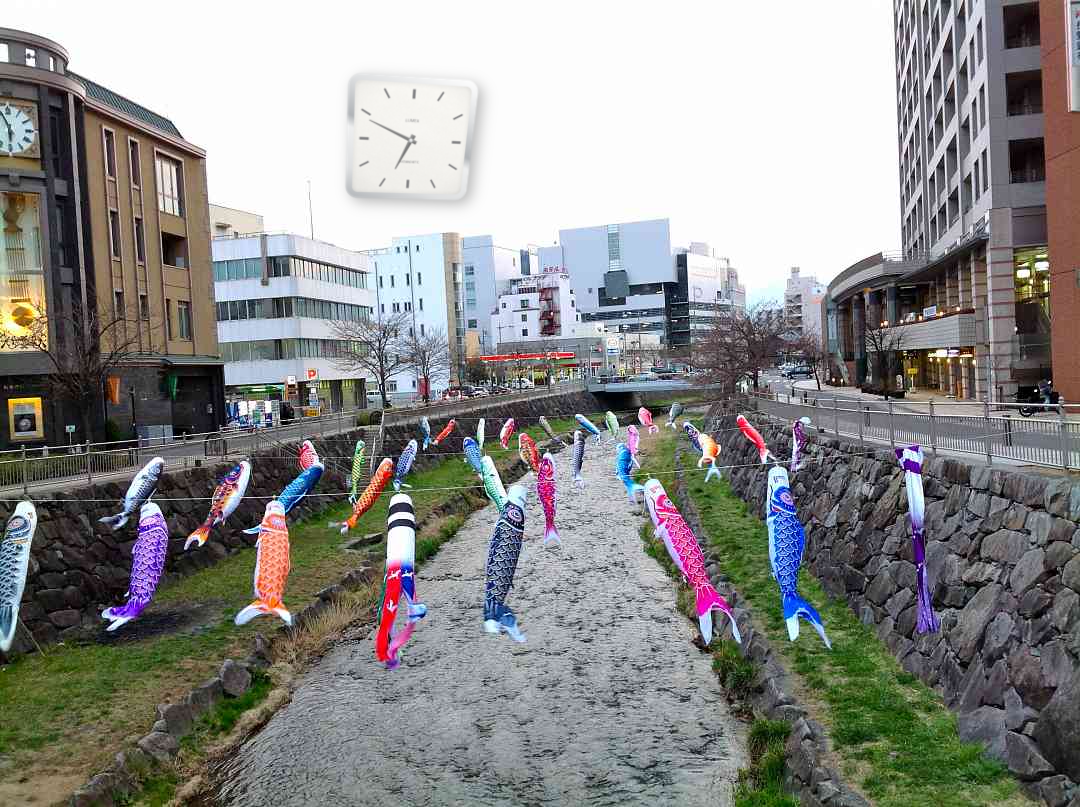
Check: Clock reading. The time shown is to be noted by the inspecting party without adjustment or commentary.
6:49
